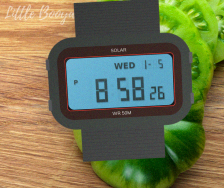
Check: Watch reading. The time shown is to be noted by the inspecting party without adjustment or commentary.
8:58:26
